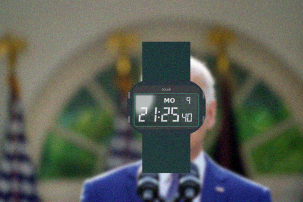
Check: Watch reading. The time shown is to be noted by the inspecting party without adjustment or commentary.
21:25:40
